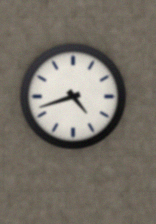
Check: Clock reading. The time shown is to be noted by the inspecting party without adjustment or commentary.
4:42
